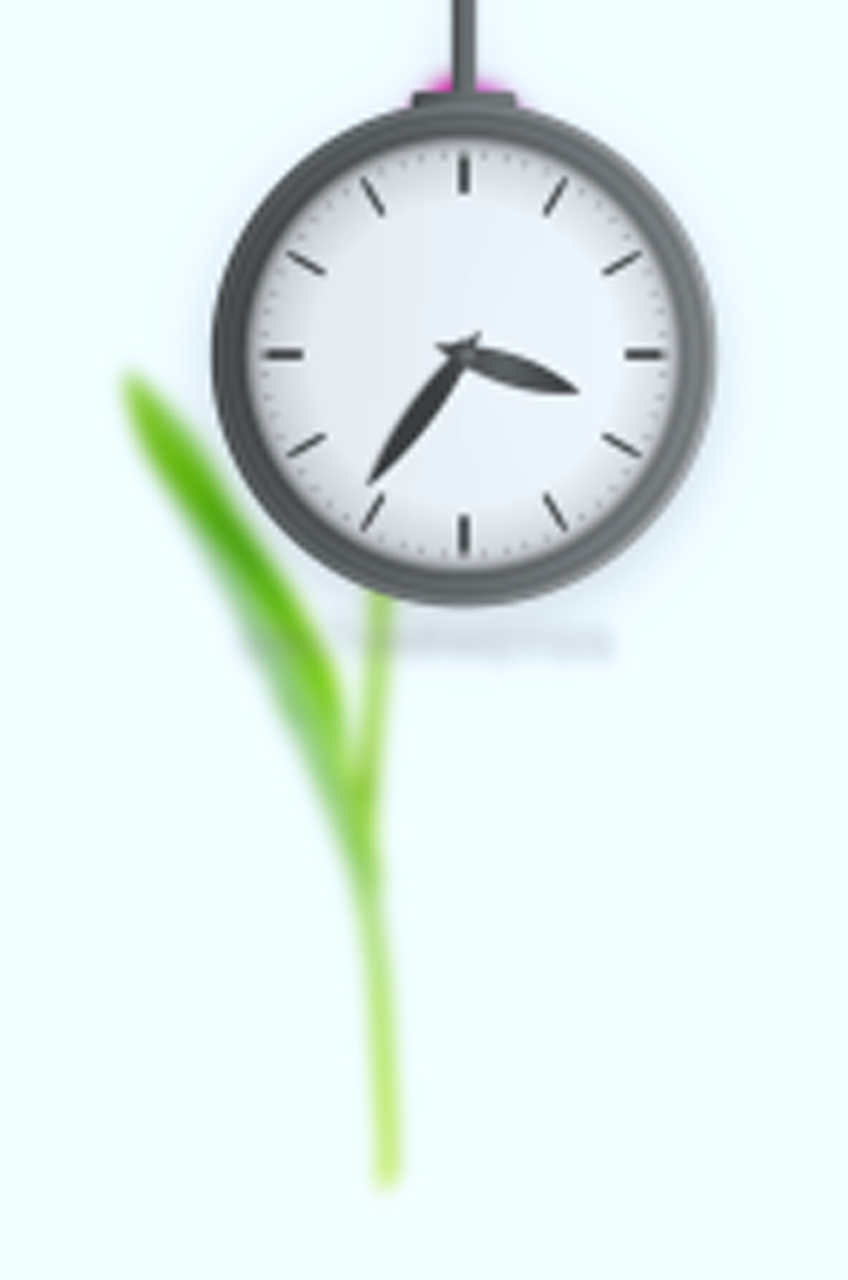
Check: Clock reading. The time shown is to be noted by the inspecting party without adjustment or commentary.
3:36
